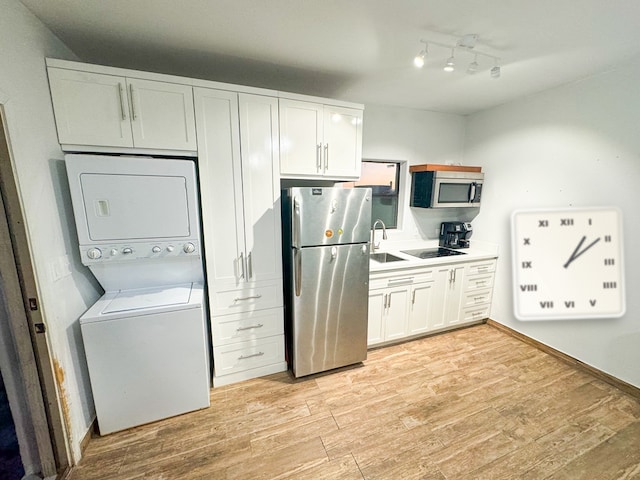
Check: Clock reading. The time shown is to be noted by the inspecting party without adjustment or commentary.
1:09
